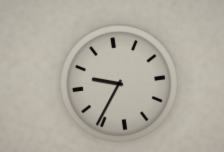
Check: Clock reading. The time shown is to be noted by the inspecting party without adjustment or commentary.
9:36
